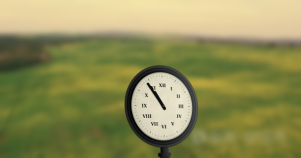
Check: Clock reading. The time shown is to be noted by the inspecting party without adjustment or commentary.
10:54
